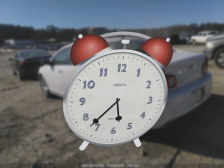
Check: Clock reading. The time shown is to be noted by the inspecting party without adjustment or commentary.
5:37
